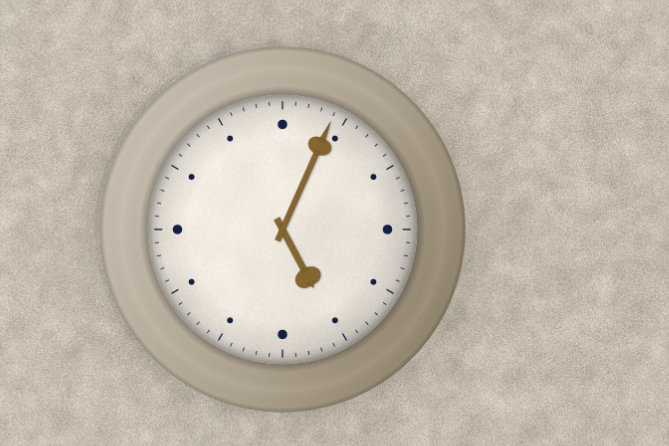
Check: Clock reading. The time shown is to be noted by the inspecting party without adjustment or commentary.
5:04
